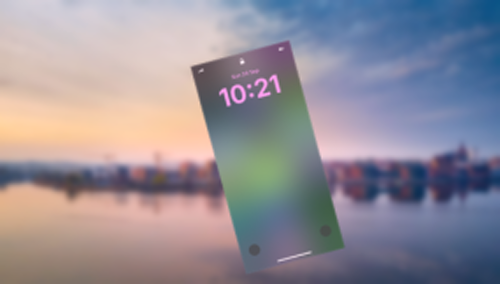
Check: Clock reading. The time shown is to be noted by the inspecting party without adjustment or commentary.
10:21
